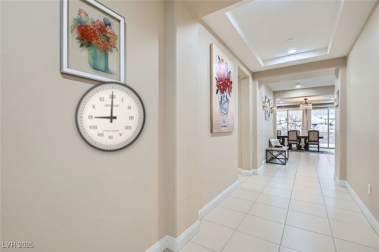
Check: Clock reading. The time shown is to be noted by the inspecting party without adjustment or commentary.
9:00
